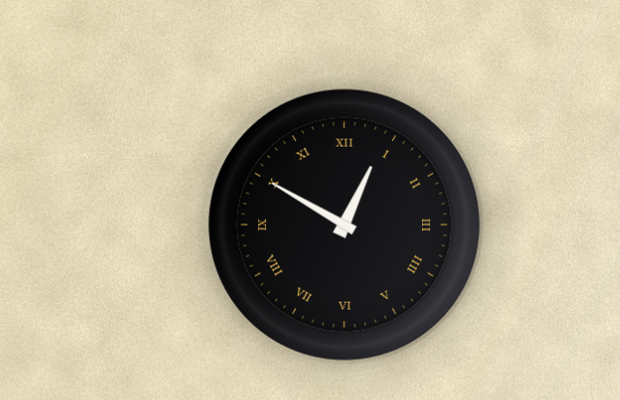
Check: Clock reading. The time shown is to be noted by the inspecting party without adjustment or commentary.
12:50
